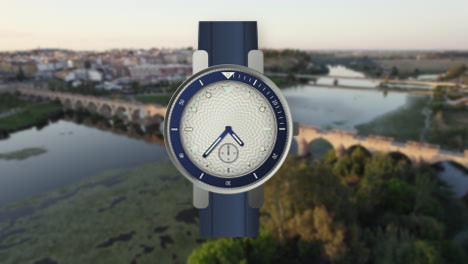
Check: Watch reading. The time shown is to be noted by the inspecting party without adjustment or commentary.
4:37
